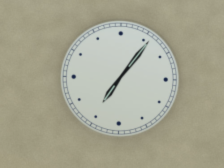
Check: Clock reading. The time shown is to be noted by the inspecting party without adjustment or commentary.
7:06
